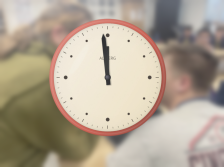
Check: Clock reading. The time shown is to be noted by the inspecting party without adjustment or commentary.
11:59
